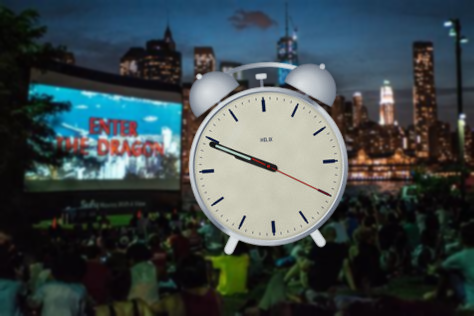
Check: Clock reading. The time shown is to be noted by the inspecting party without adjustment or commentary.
9:49:20
